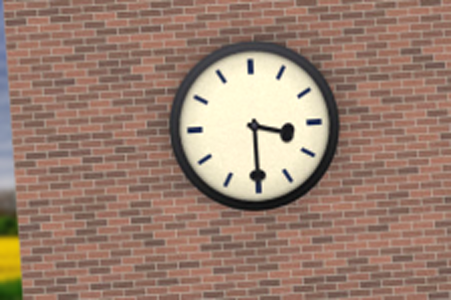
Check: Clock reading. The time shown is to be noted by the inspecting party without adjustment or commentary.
3:30
